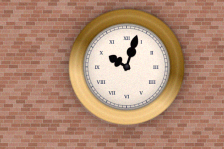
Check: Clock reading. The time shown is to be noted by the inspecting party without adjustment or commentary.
10:03
